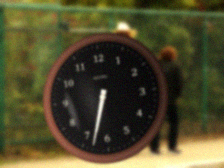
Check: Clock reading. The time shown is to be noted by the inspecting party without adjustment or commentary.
6:33
